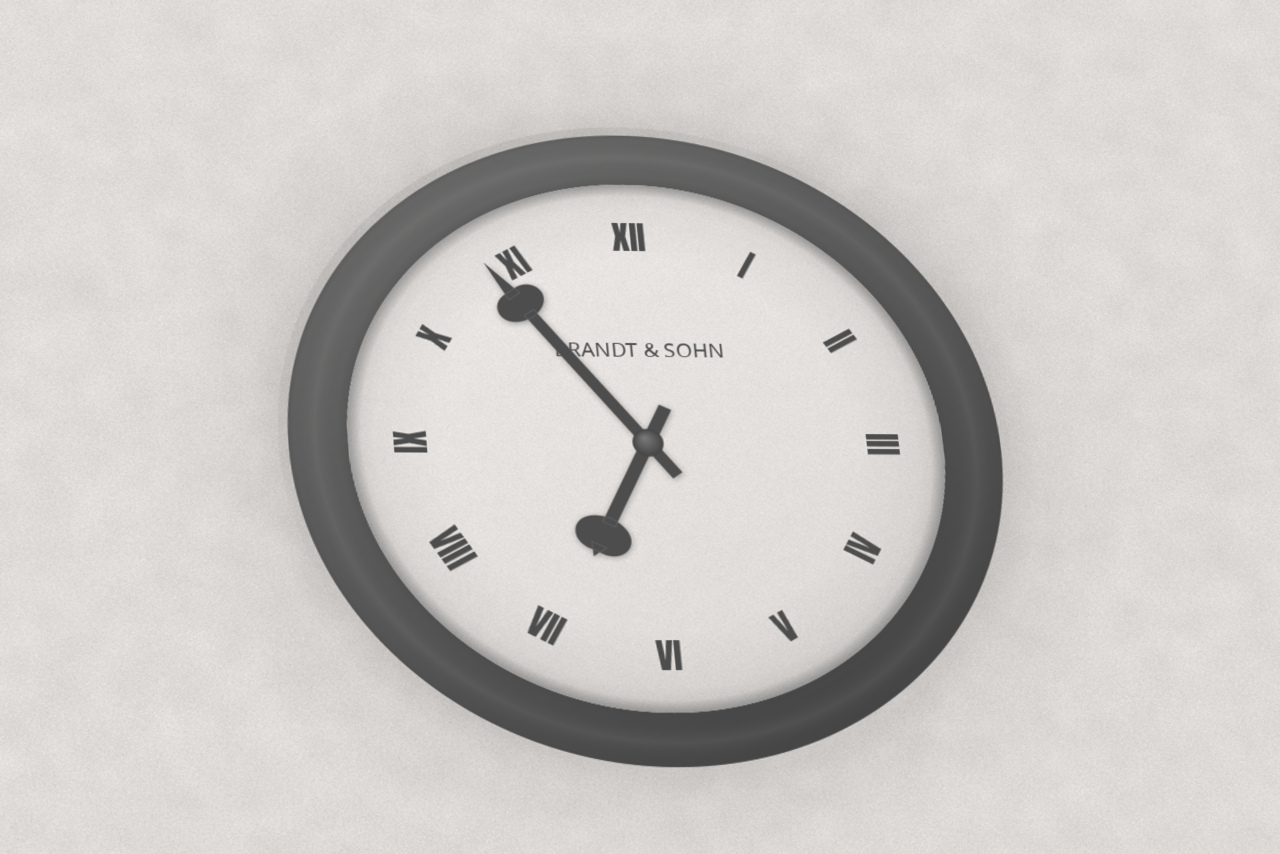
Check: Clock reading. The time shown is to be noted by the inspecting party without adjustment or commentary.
6:54
